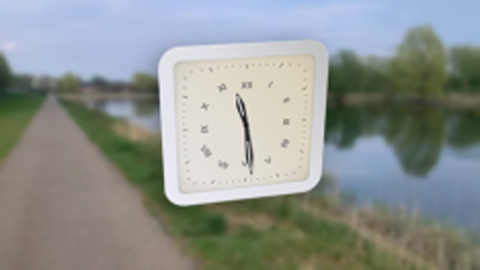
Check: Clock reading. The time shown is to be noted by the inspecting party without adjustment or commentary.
11:29
